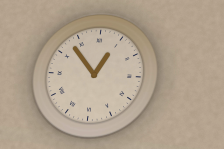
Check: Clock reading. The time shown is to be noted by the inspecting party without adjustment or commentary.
12:53
